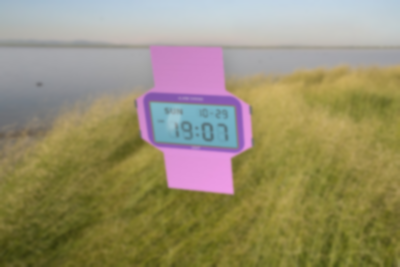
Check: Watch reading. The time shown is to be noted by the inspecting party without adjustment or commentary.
19:07
